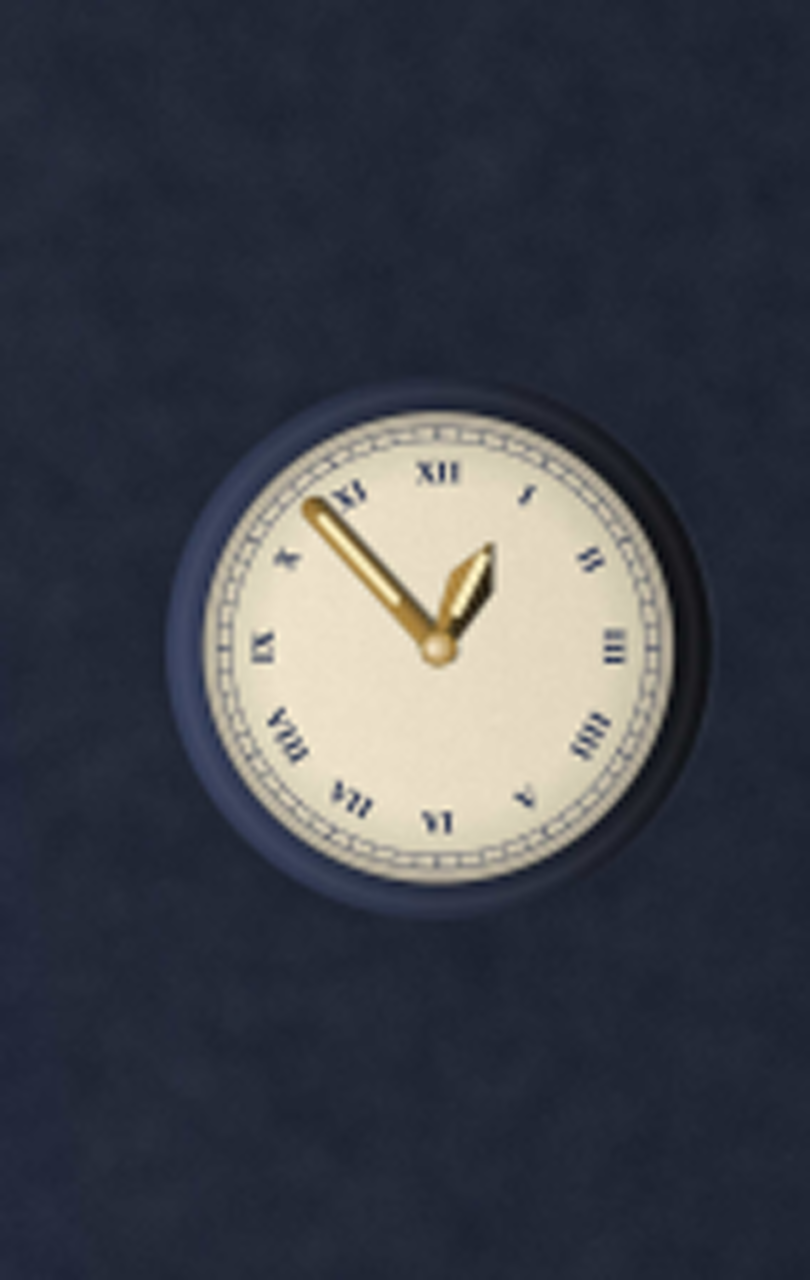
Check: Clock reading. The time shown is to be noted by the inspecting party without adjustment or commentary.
12:53
